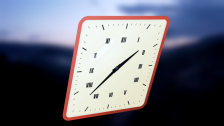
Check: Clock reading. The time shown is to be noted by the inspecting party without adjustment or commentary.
1:37
